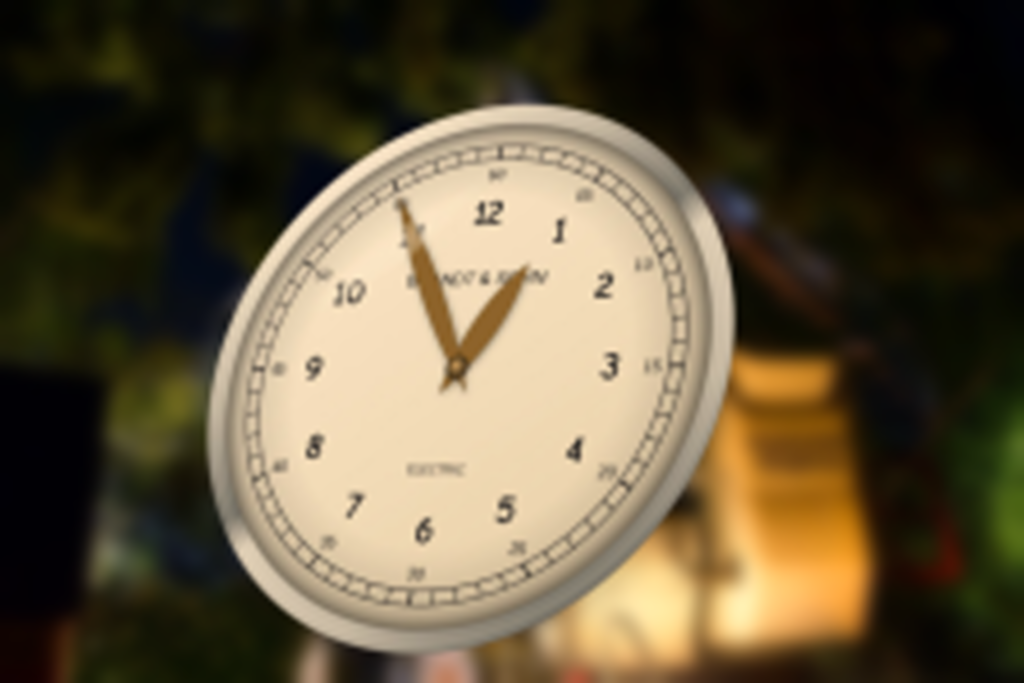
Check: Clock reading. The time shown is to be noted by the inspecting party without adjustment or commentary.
12:55
